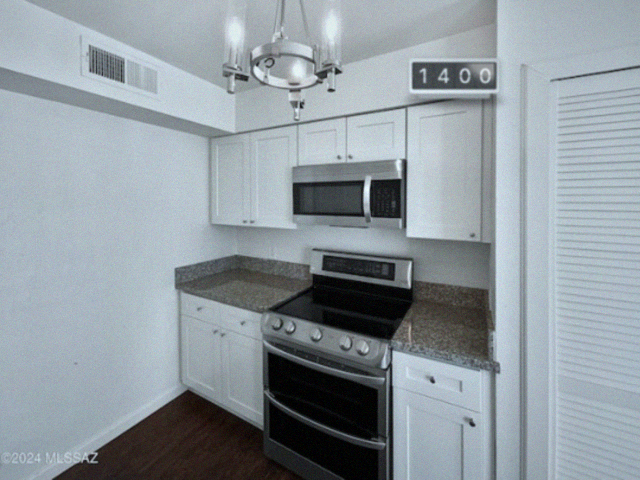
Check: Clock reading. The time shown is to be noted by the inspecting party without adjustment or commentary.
14:00
